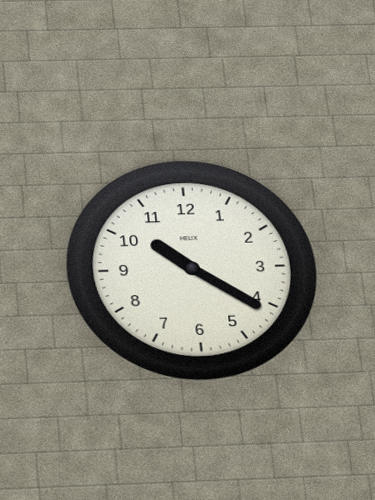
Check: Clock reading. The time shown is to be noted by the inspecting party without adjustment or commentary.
10:21
